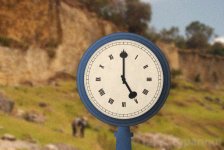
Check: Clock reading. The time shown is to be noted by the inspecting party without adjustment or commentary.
5:00
